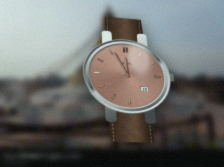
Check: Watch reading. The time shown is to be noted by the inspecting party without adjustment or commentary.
11:56
